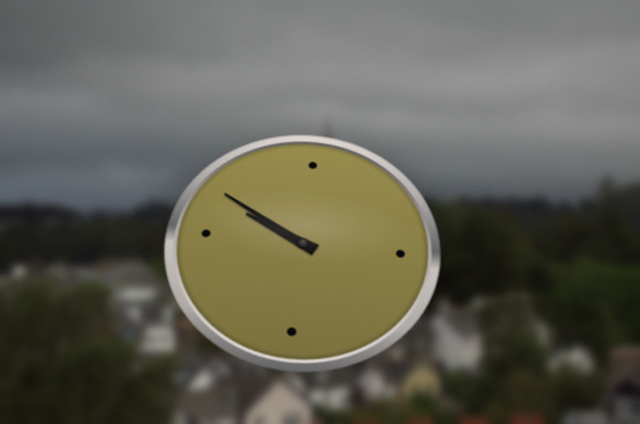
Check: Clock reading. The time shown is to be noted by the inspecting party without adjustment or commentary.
9:50
